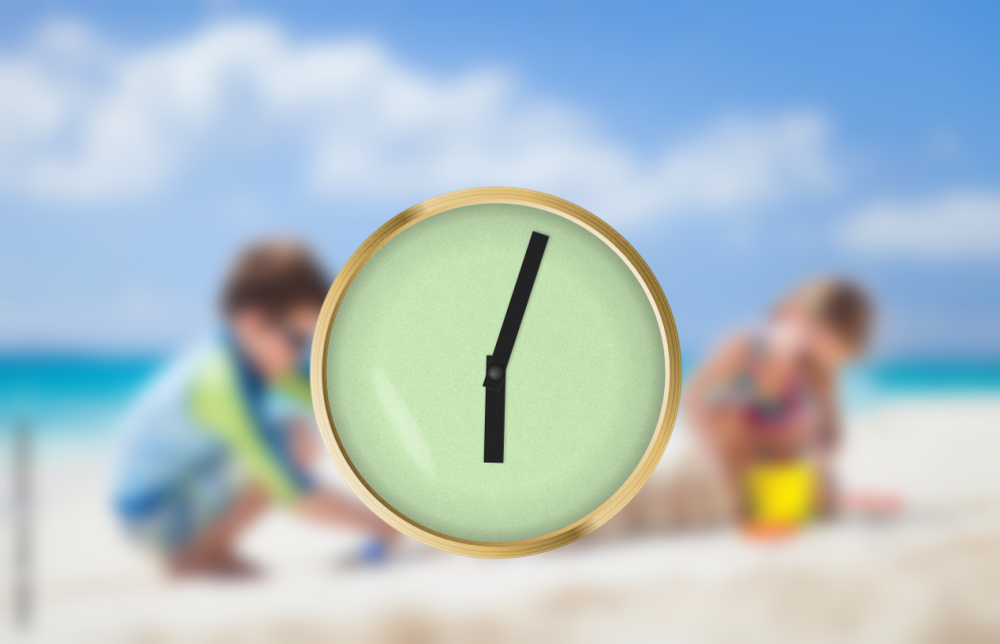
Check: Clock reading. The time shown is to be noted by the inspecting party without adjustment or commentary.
6:03
